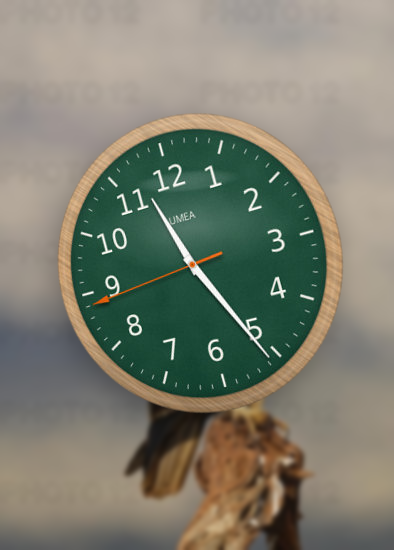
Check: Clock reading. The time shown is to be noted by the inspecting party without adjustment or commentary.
11:25:44
